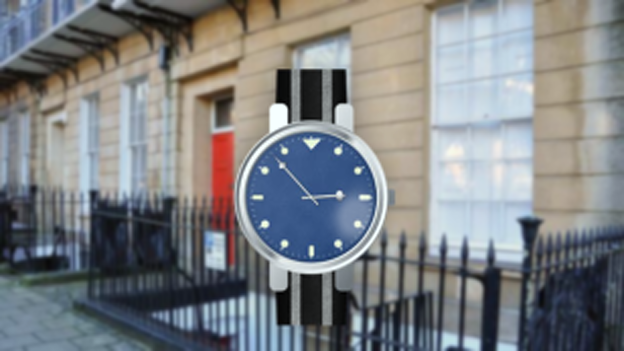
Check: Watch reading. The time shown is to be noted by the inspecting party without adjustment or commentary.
2:53
